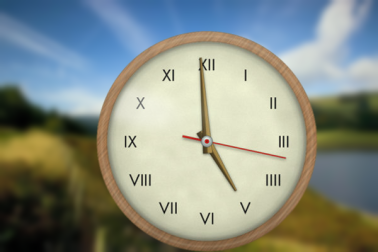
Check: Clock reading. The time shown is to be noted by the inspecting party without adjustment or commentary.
4:59:17
